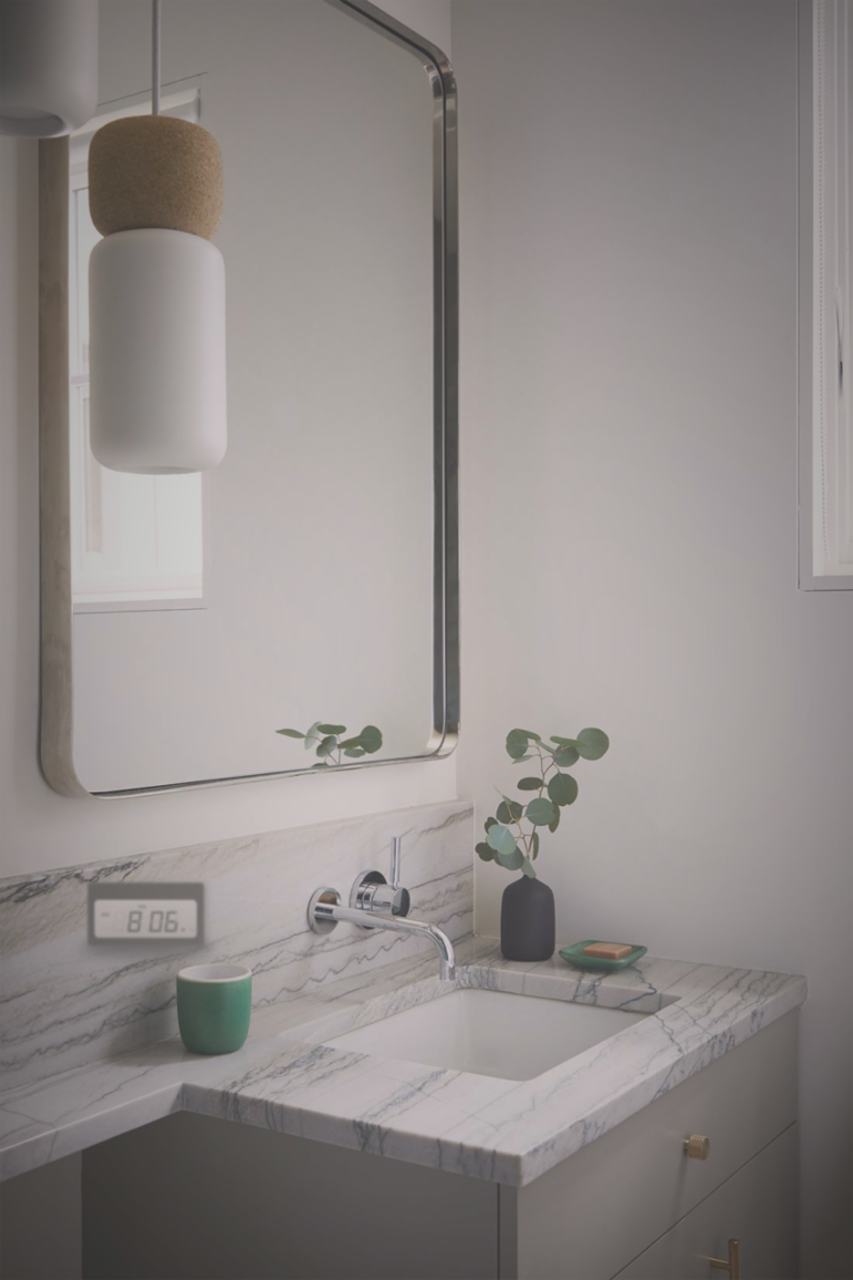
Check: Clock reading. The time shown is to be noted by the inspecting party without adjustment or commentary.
8:06
